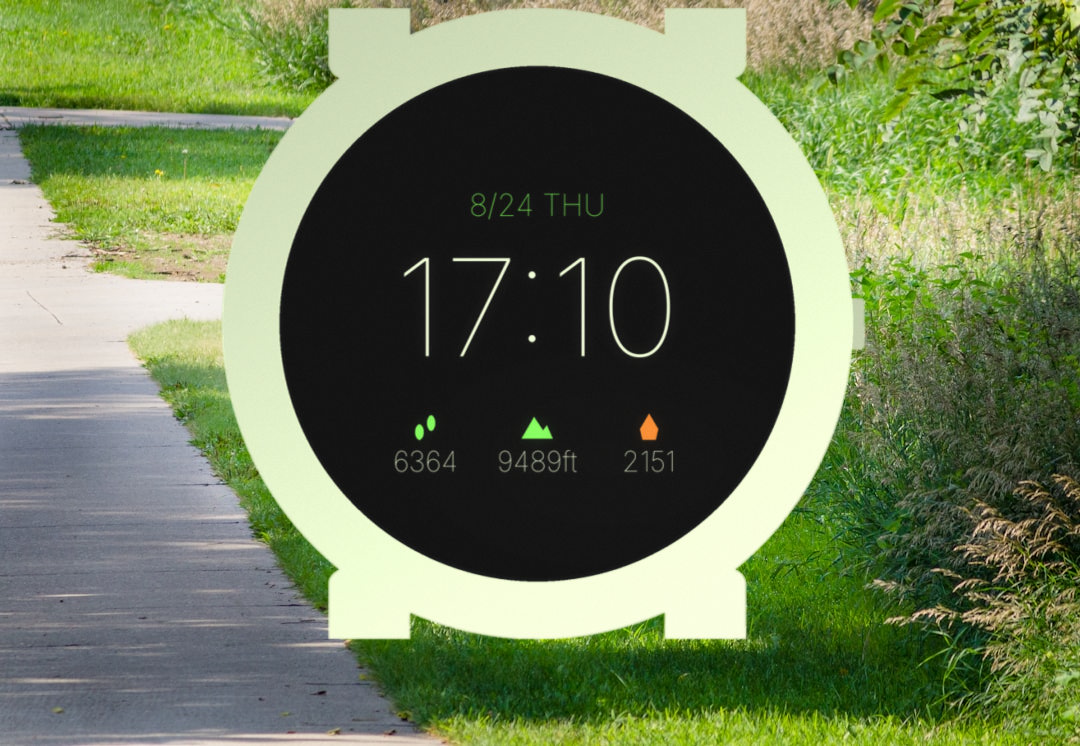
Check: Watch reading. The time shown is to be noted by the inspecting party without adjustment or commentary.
17:10
